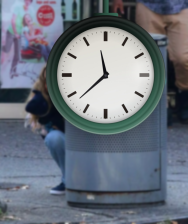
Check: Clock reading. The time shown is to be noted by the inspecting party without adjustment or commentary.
11:38
